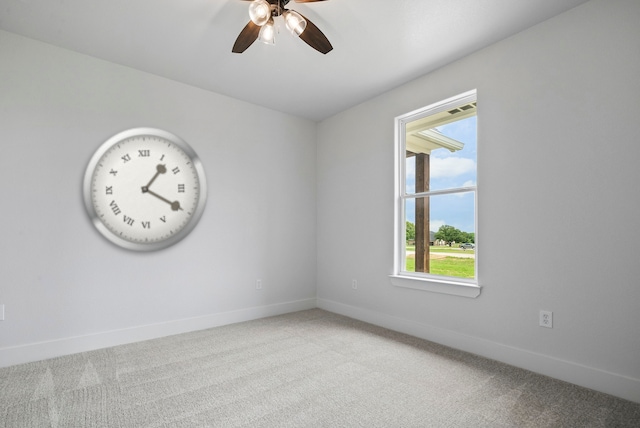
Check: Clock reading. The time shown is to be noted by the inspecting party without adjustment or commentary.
1:20
